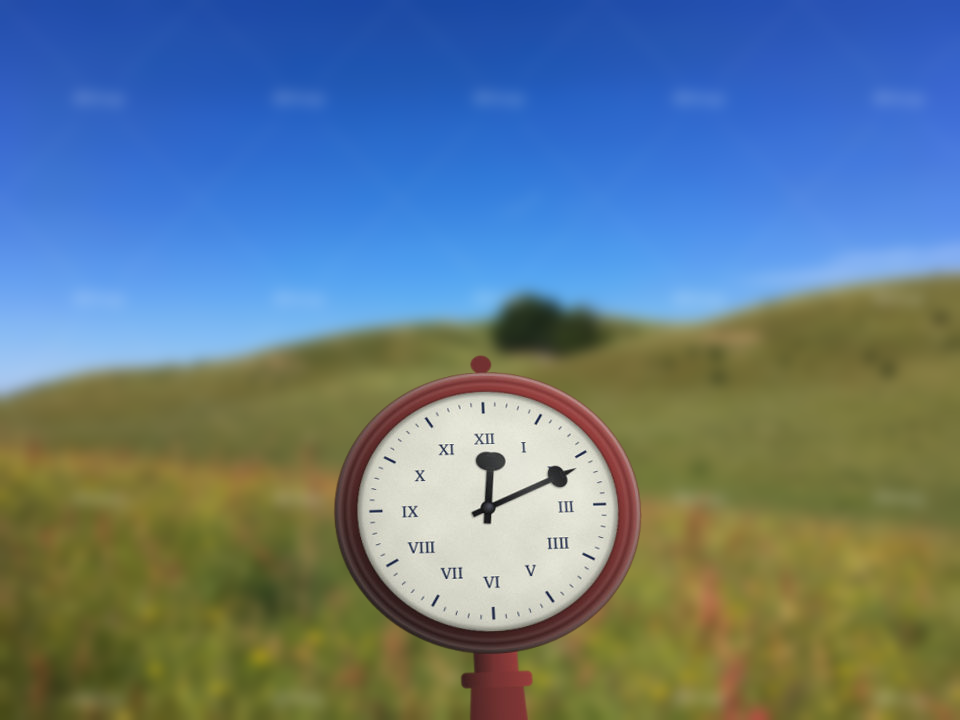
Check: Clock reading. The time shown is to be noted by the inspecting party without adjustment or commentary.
12:11
